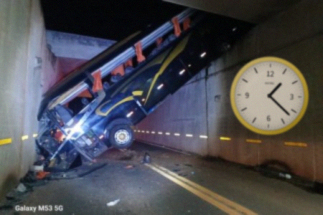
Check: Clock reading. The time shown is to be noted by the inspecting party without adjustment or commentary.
1:22
